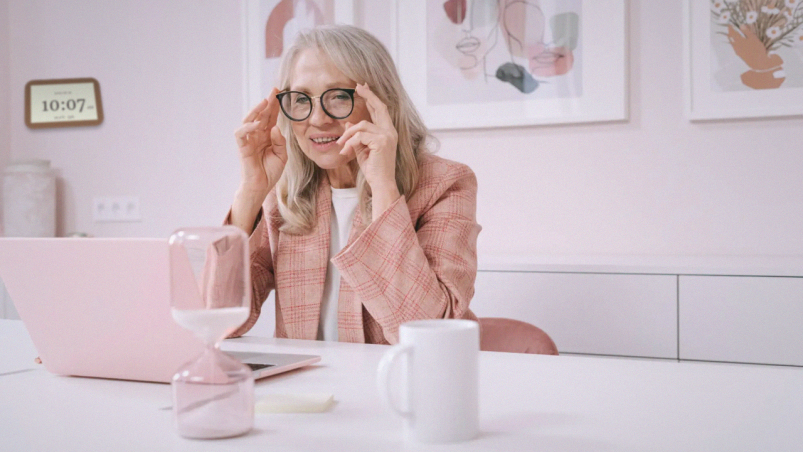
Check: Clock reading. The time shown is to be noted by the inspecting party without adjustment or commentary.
10:07
